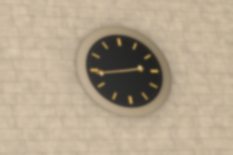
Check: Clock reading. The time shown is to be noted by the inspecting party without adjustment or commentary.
2:44
